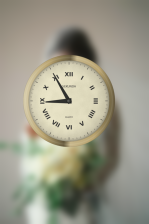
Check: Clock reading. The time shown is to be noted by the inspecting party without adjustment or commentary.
8:55
